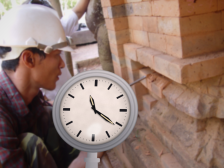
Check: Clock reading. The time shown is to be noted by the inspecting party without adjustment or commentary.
11:21
